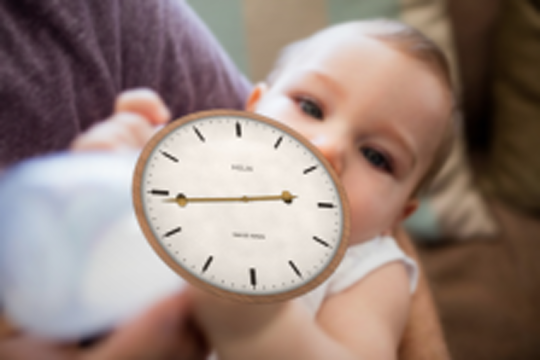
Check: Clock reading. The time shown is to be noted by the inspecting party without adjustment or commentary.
2:44
